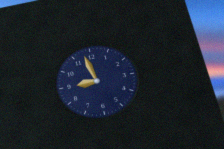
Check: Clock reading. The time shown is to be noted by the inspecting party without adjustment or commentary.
8:58
